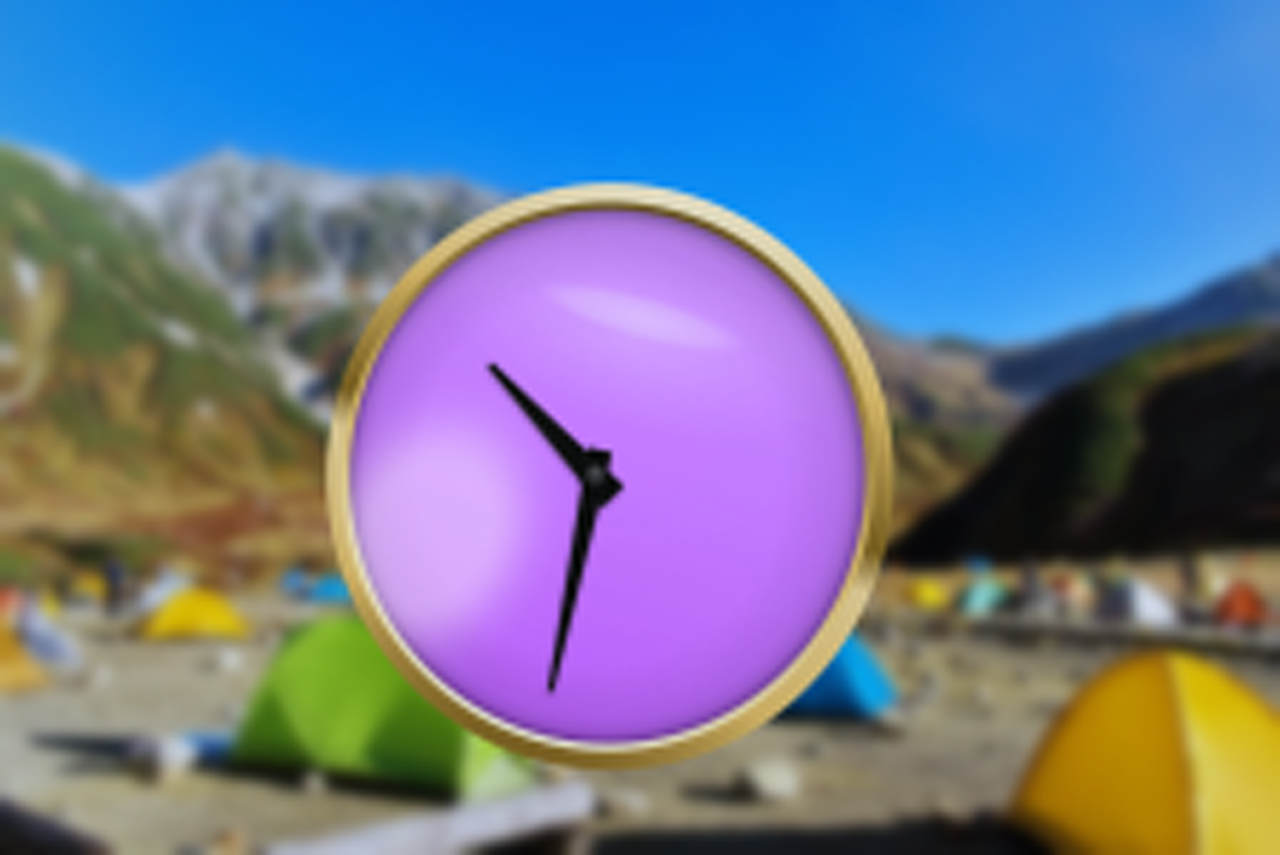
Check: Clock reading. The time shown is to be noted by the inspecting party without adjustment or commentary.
10:32
